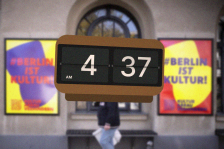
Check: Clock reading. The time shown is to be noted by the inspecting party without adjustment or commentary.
4:37
